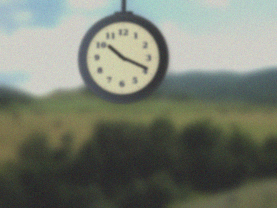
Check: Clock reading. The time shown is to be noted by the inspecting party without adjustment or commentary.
10:19
